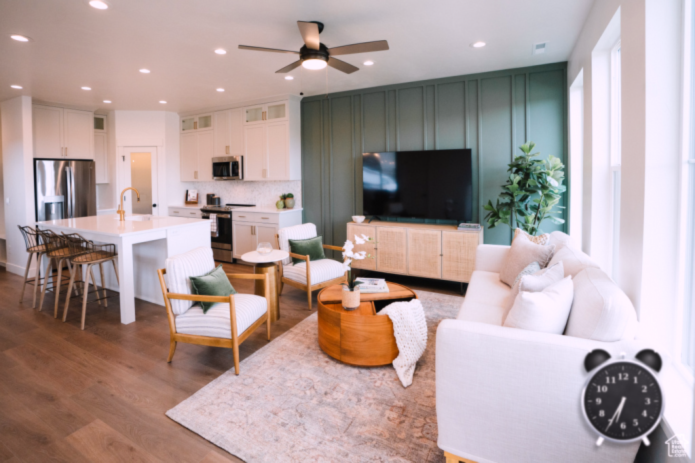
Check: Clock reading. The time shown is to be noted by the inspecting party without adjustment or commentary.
6:35
